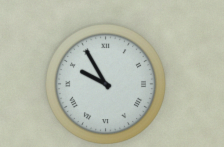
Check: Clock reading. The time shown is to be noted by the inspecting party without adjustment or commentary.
9:55
